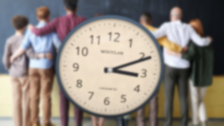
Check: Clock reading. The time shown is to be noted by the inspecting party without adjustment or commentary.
3:11
